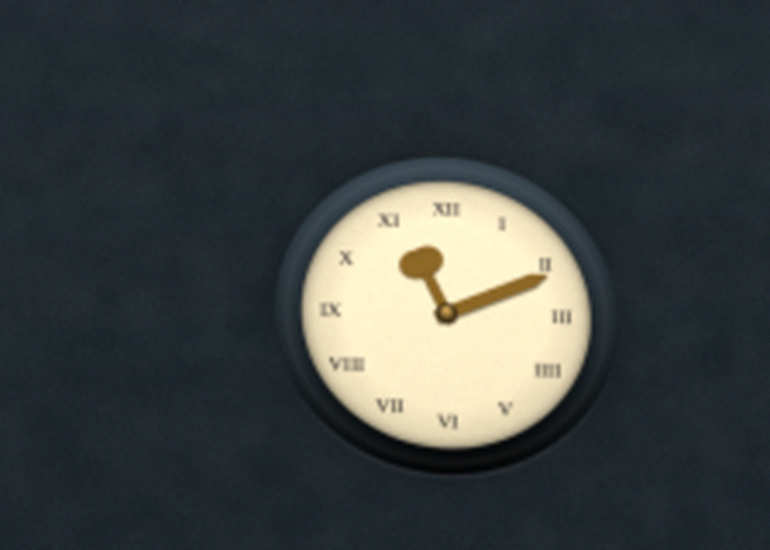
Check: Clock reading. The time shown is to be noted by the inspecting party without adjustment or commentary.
11:11
